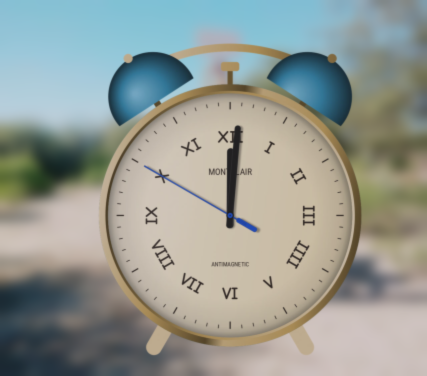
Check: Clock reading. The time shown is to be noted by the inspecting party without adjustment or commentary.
12:00:50
